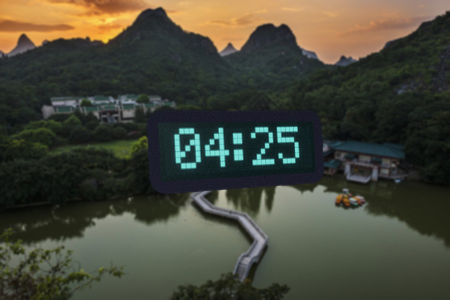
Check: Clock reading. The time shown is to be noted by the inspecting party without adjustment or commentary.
4:25
